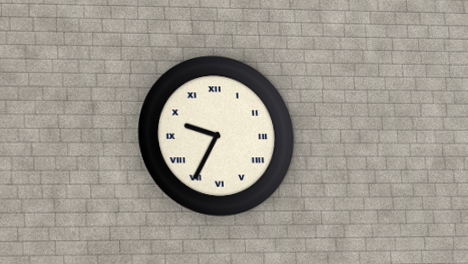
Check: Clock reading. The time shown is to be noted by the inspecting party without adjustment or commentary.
9:35
